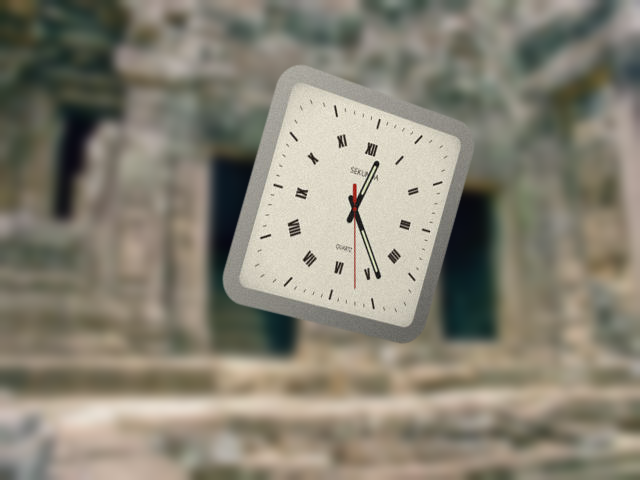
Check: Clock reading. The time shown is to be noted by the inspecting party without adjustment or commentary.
12:23:27
